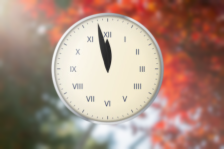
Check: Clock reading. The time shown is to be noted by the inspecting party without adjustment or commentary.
11:58
